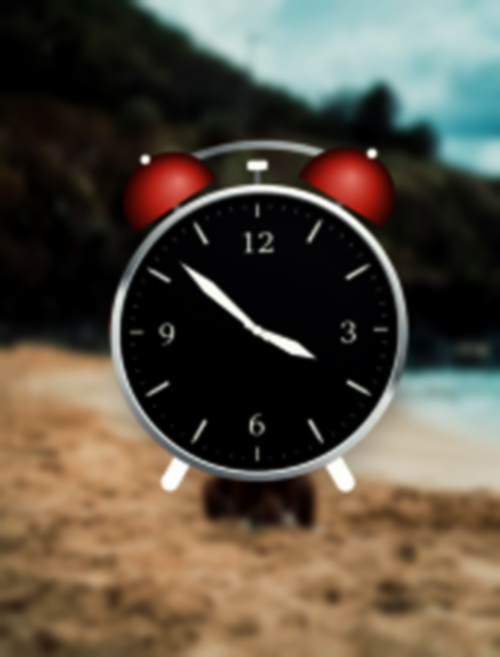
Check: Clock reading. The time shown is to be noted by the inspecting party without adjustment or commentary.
3:52
